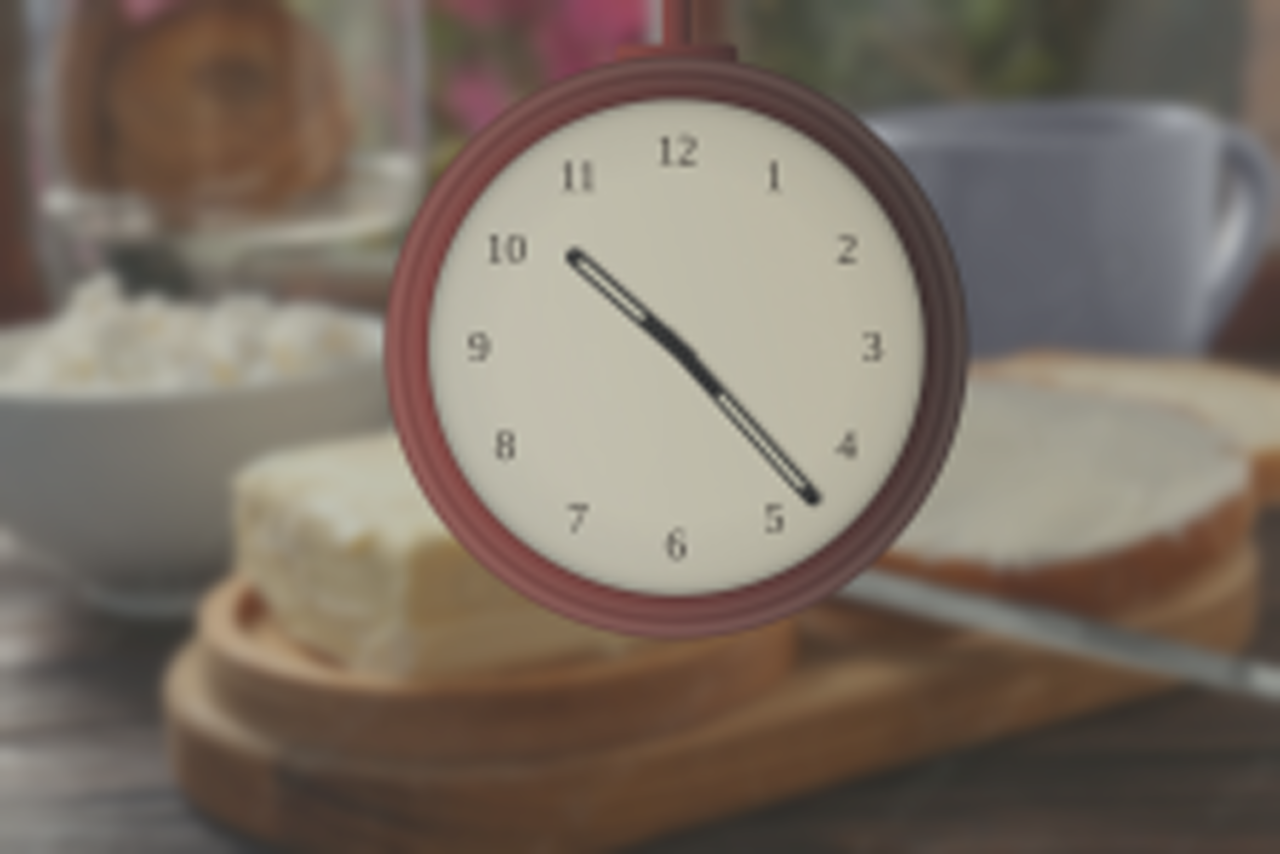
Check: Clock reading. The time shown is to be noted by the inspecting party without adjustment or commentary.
10:23
